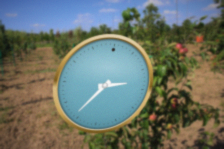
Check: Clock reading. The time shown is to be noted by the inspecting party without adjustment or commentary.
2:36
